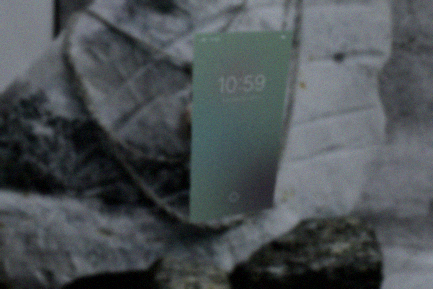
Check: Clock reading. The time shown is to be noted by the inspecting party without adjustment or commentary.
10:59
